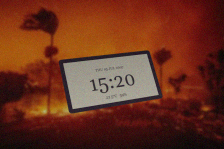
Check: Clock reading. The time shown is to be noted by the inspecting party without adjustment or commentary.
15:20
